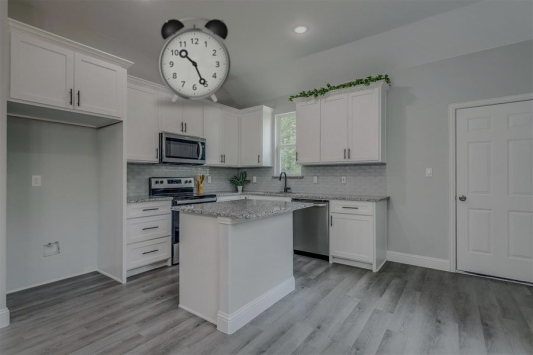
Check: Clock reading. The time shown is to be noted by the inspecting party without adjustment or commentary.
10:26
